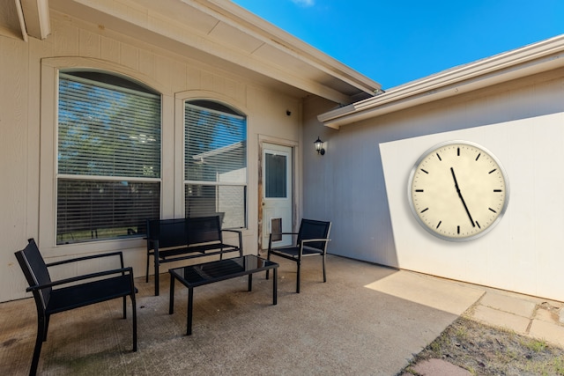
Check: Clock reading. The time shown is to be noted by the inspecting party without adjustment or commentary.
11:26
